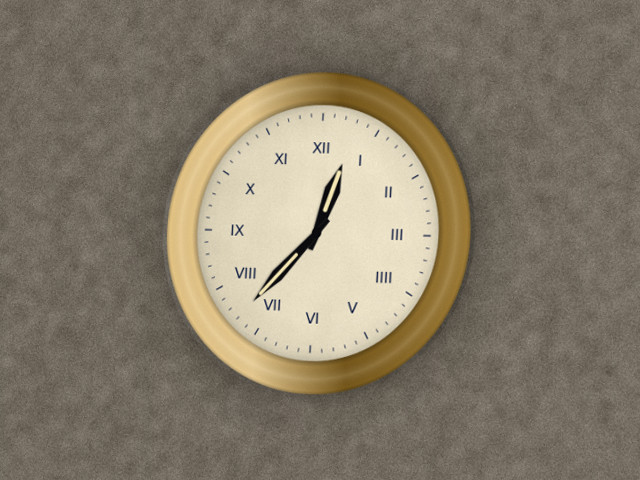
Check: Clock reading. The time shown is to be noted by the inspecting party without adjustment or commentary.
12:37
